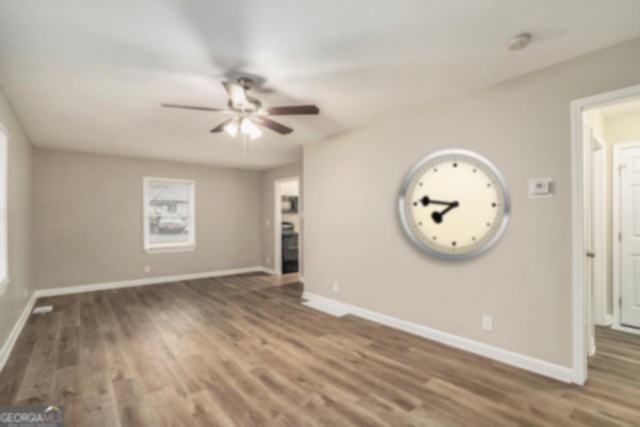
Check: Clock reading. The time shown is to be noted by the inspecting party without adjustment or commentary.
7:46
